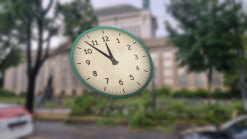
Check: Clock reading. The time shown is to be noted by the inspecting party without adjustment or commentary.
11:53
